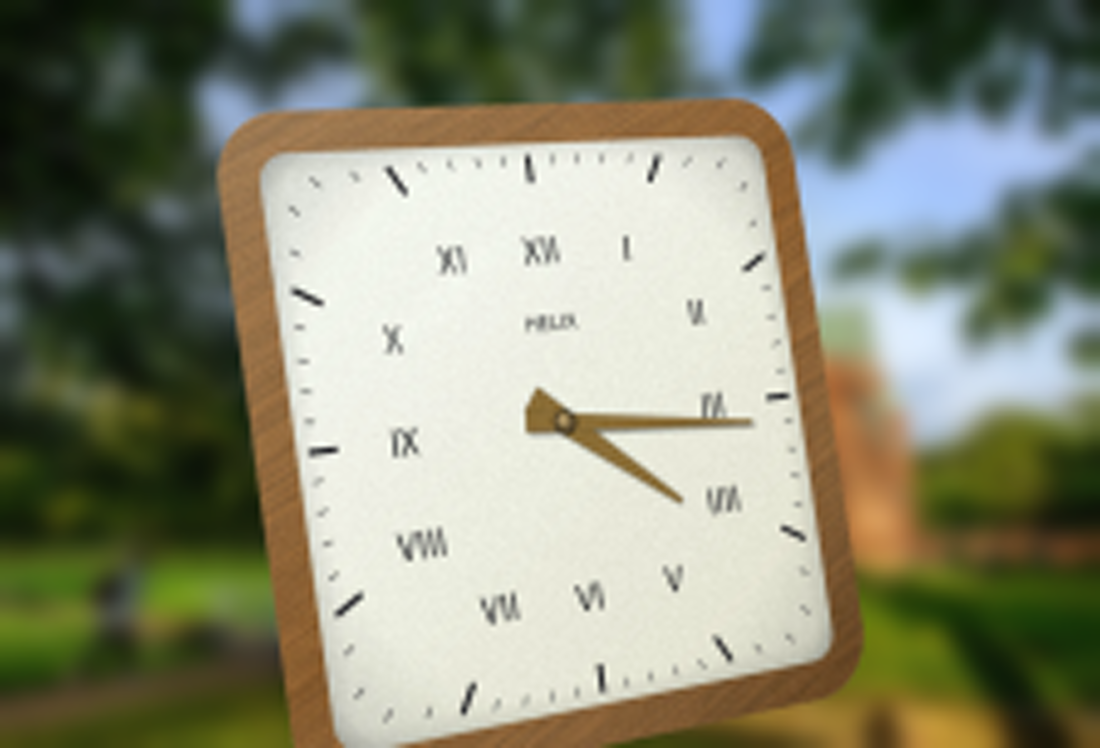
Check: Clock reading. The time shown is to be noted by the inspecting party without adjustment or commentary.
4:16
